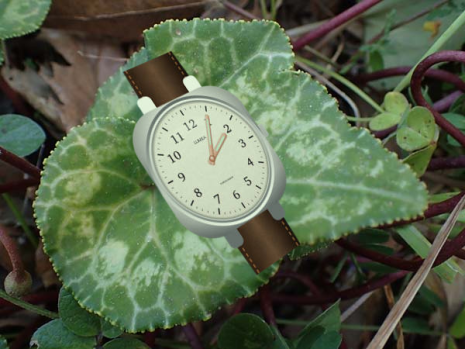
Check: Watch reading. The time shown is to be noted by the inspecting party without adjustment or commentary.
2:05
